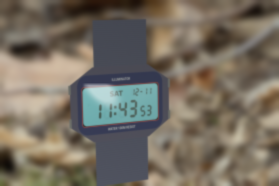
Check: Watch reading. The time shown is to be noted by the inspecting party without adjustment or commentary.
11:43:53
